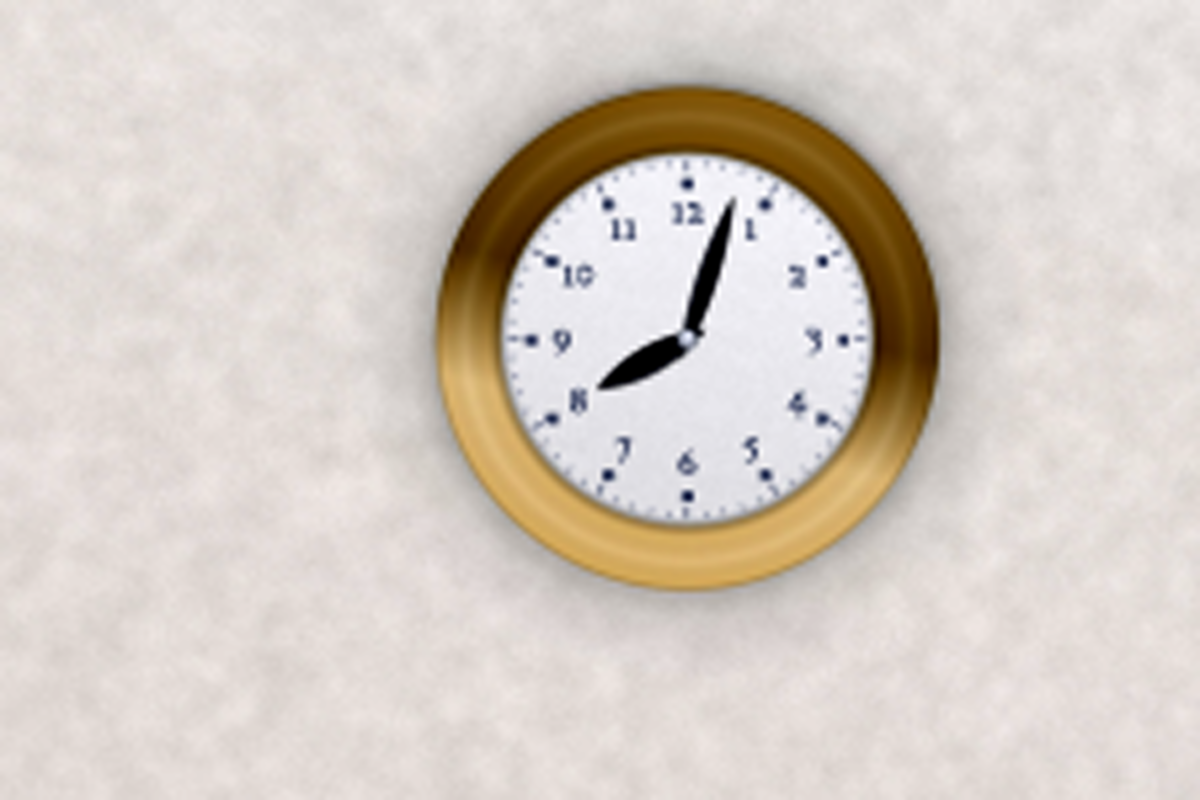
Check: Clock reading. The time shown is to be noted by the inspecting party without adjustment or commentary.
8:03
